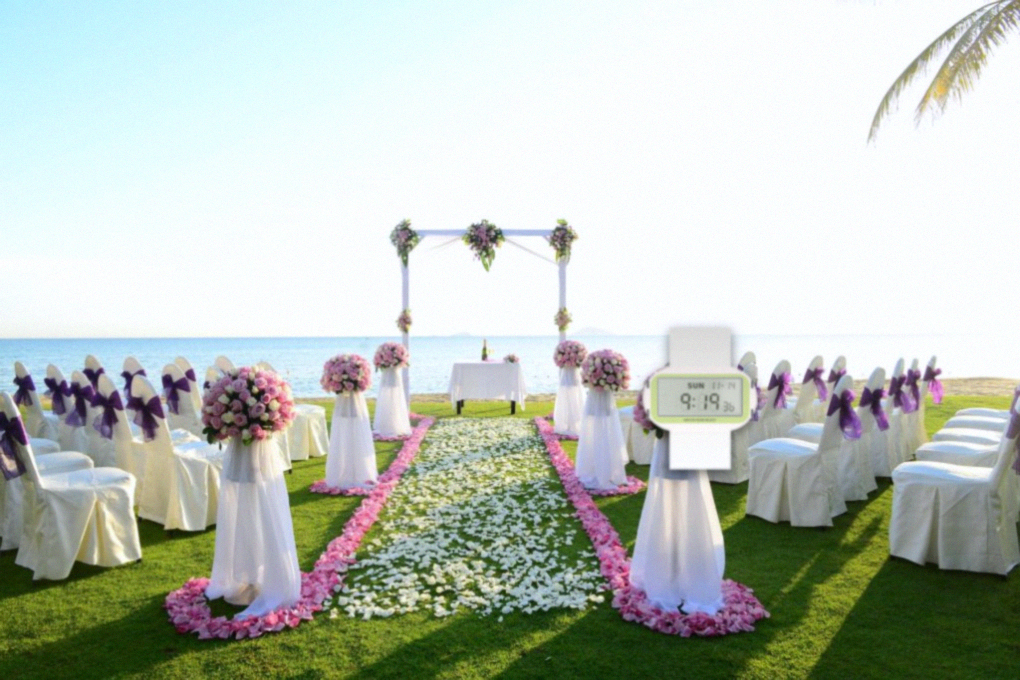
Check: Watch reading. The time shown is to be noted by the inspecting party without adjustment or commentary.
9:19
